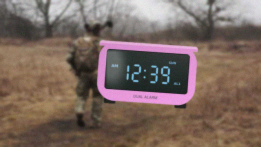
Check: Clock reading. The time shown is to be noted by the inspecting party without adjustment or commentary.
12:39
